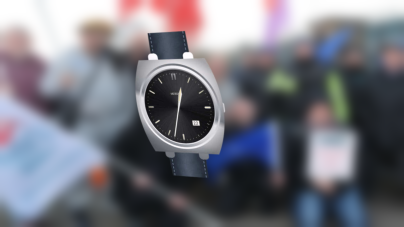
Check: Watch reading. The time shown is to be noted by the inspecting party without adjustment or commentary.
12:33
